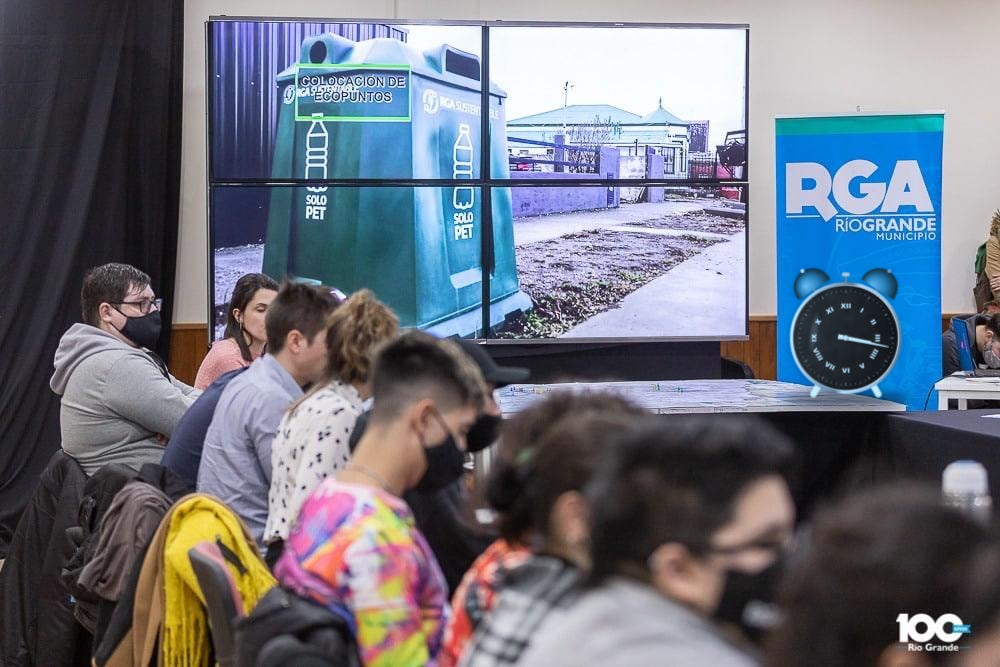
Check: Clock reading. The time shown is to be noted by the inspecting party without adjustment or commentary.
3:17
